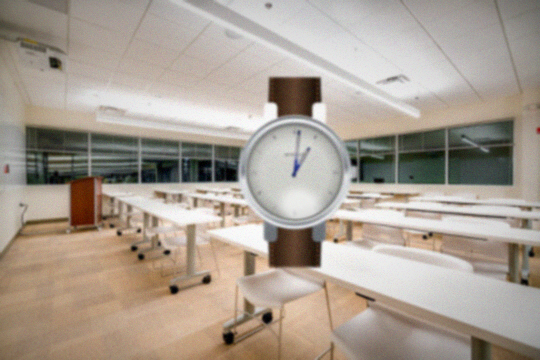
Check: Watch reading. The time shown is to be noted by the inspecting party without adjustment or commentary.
1:01
